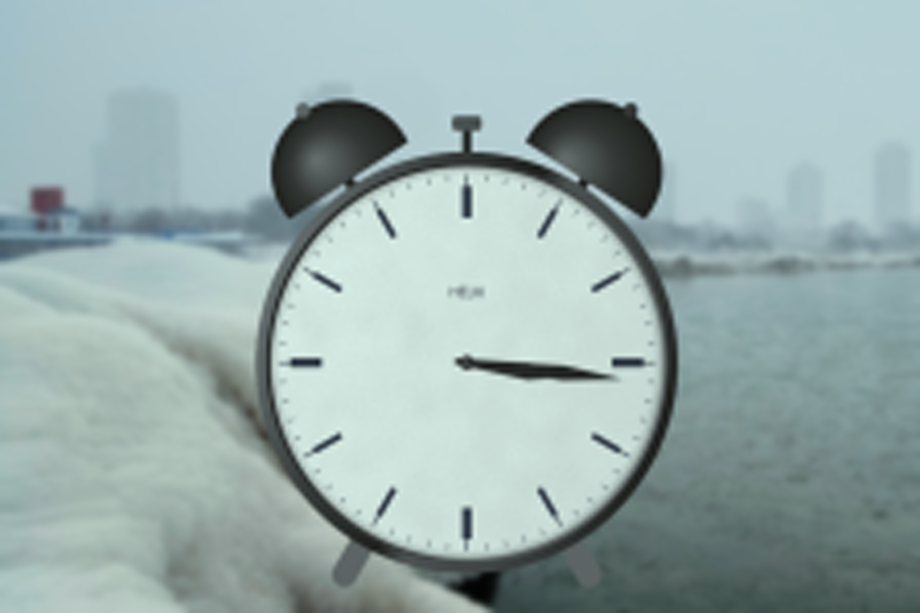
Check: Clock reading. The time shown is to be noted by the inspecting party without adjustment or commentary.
3:16
